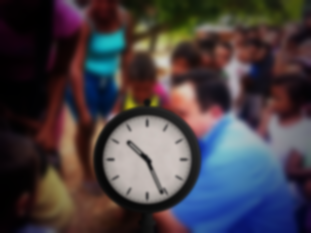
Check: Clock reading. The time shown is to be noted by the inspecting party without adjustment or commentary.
10:26
